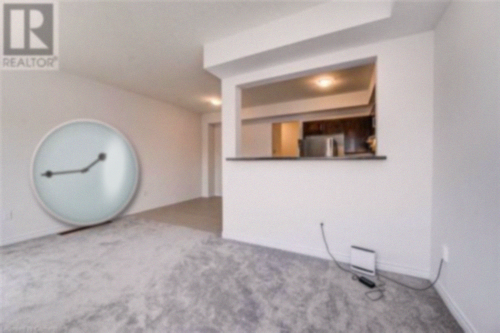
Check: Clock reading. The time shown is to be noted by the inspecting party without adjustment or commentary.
1:44
